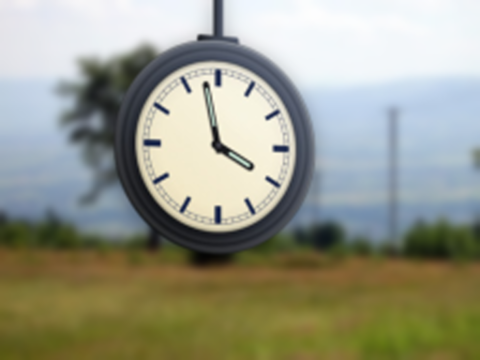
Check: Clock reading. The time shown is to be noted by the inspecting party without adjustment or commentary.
3:58
